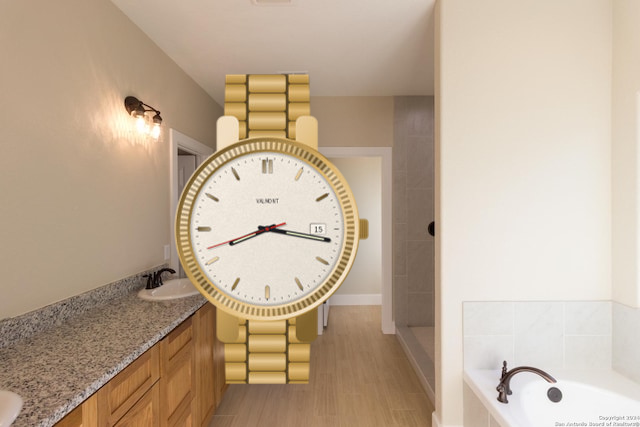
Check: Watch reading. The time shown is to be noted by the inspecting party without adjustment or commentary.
8:16:42
